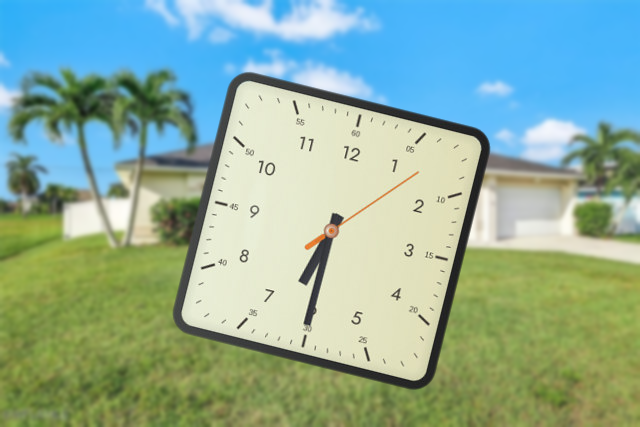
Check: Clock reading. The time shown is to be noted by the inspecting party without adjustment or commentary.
6:30:07
